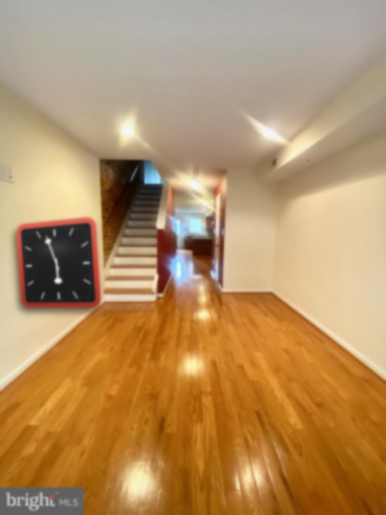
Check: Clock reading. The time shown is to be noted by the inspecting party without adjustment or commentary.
5:57
